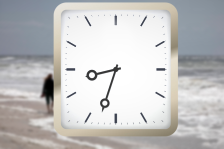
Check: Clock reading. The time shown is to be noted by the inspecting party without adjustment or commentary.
8:33
